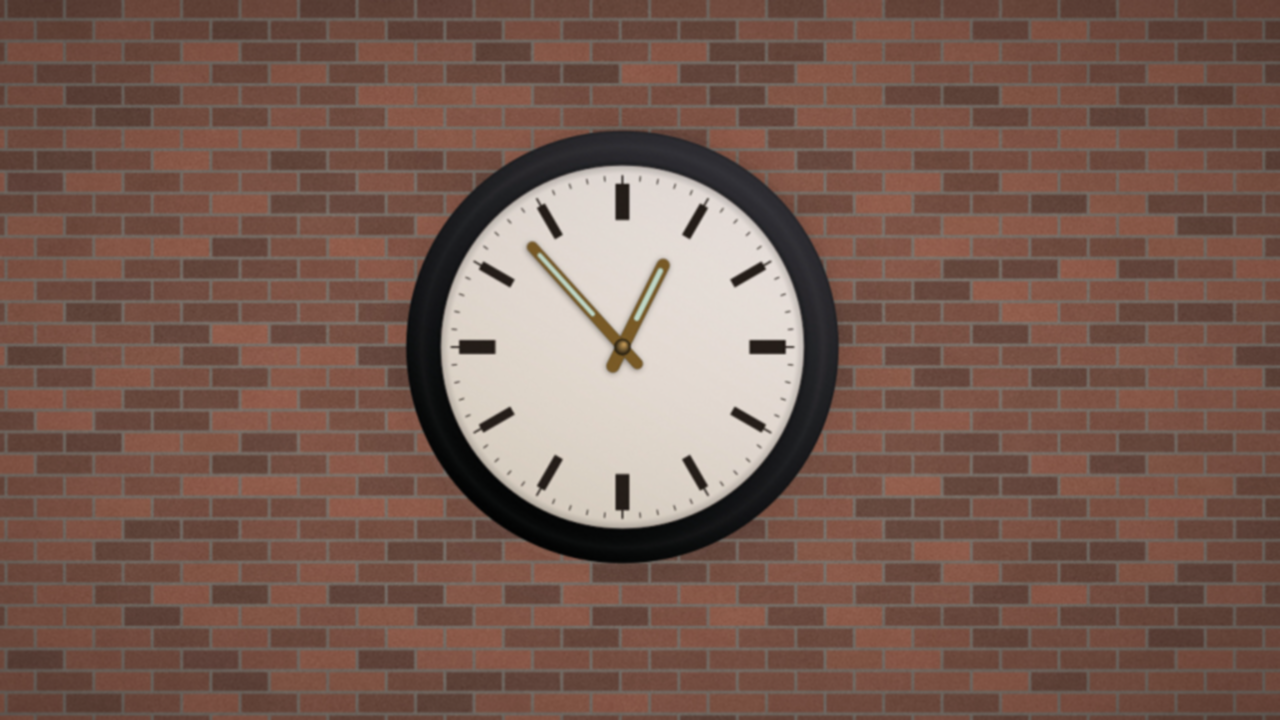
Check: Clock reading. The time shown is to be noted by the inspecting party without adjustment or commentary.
12:53
